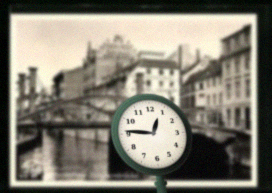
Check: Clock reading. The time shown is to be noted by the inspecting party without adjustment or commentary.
12:46
